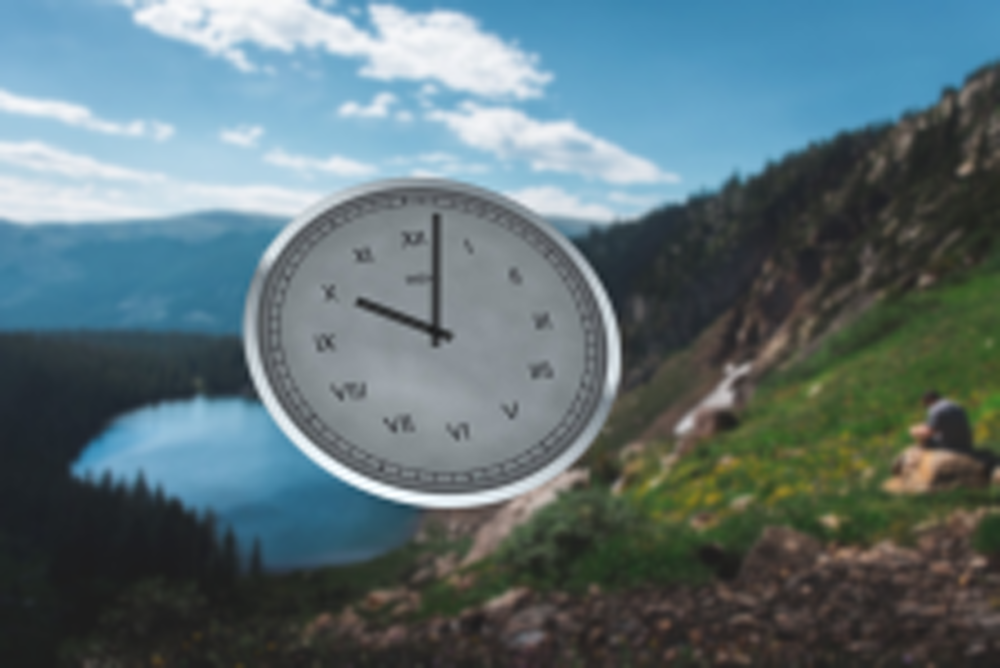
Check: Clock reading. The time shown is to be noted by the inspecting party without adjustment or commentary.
10:02
